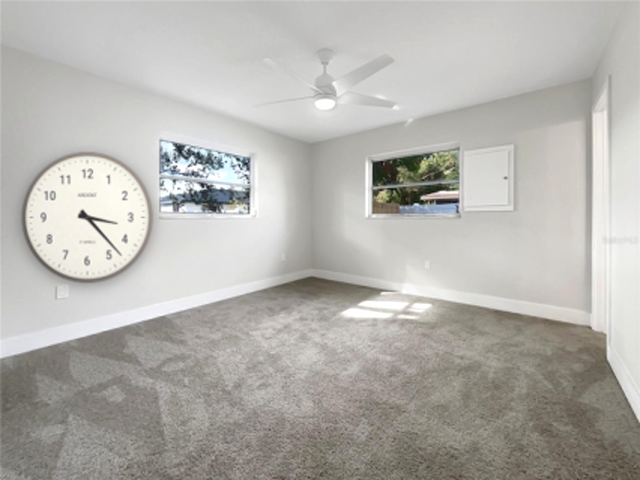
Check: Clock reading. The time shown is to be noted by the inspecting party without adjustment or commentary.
3:23
